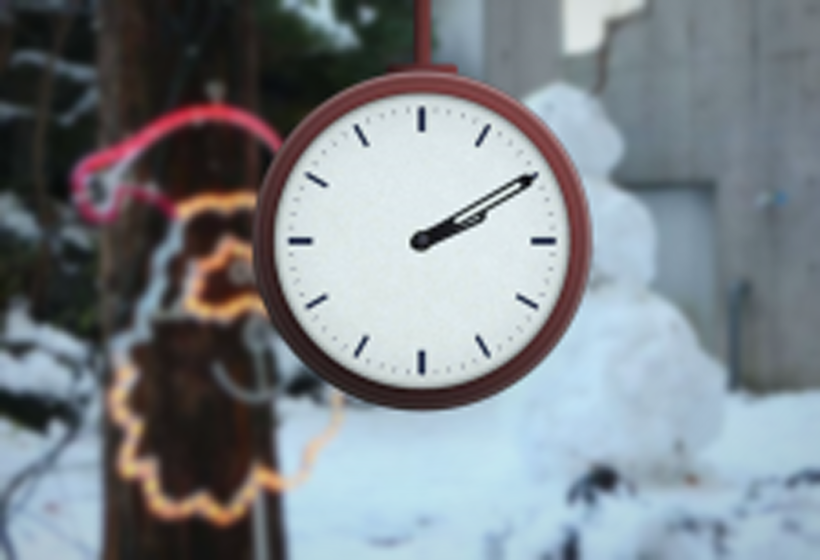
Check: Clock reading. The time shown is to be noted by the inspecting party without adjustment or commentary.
2:10
